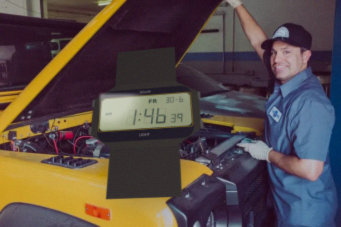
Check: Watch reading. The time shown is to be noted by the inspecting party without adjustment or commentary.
1:46
